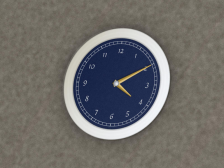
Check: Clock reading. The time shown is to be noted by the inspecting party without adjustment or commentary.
4:10
